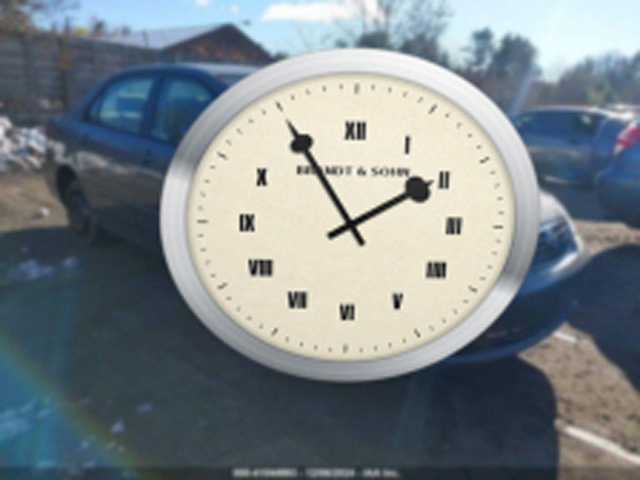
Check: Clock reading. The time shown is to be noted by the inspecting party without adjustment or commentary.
1:55
